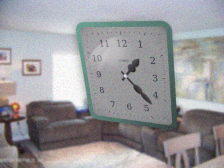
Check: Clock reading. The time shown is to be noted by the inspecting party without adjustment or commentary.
1:23
